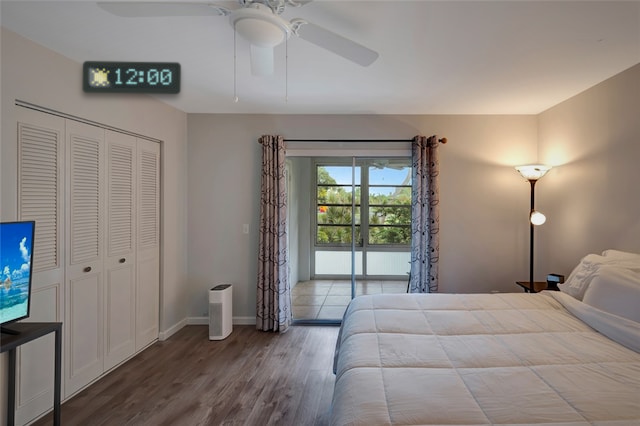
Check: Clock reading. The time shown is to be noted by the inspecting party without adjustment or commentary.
12:00
